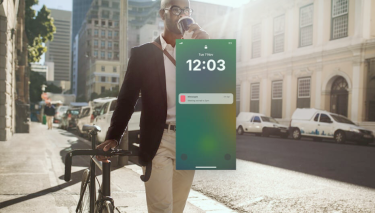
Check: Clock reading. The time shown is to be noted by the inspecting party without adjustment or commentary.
12:03
